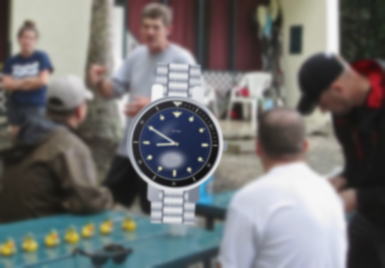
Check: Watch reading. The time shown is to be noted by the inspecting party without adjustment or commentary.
8:50
